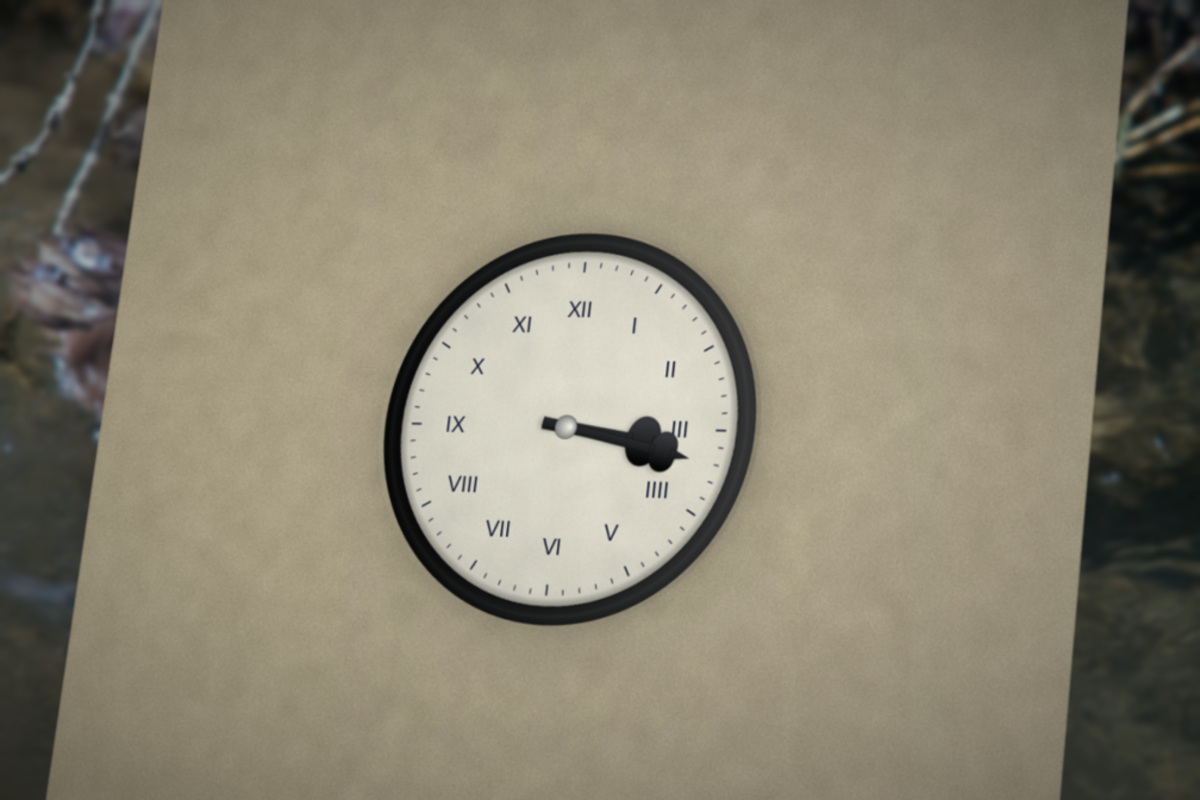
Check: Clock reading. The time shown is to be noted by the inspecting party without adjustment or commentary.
3:17
